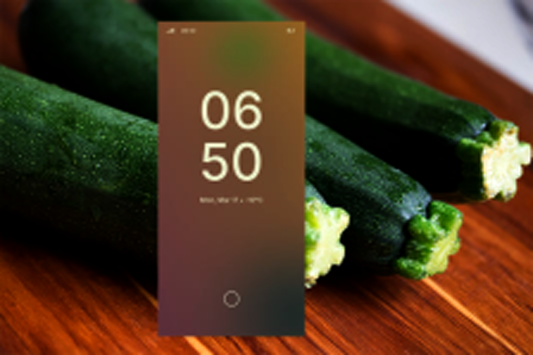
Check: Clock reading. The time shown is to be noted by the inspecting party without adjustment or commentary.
6:50
